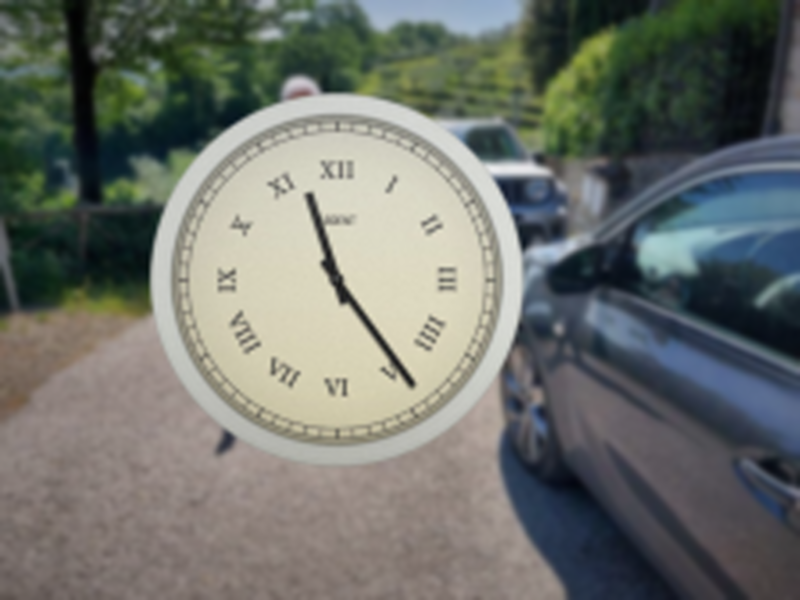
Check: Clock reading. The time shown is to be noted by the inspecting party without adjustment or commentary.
11:24
